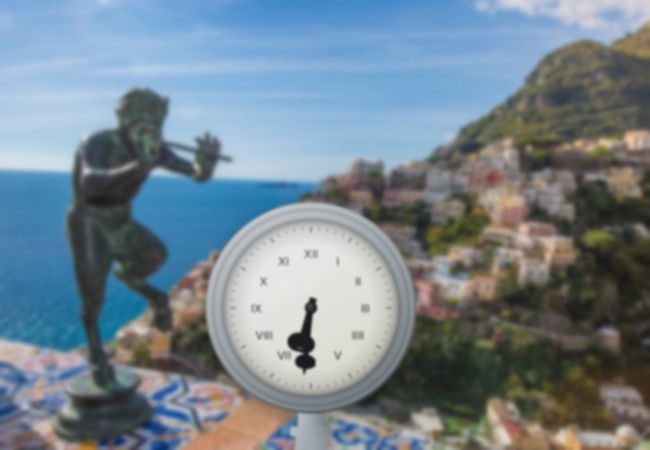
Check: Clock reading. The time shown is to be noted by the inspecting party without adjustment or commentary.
6:31
